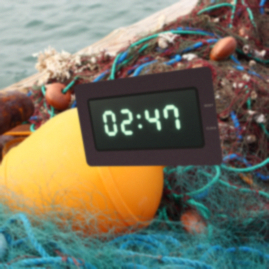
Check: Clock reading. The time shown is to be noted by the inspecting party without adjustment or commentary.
2:47
